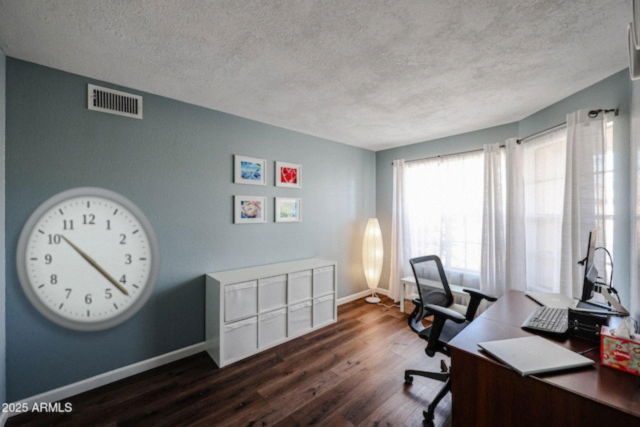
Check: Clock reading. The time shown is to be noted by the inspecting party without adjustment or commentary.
10:22
